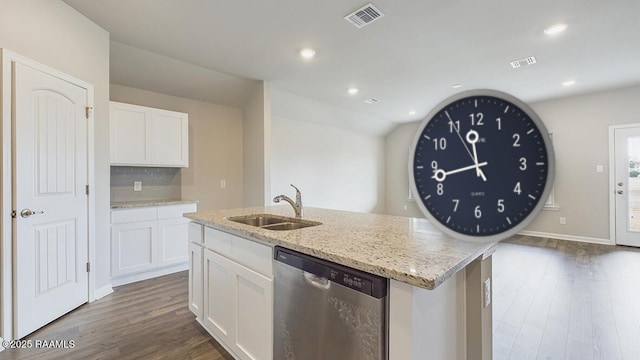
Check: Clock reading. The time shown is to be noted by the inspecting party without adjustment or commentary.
11:42:55
